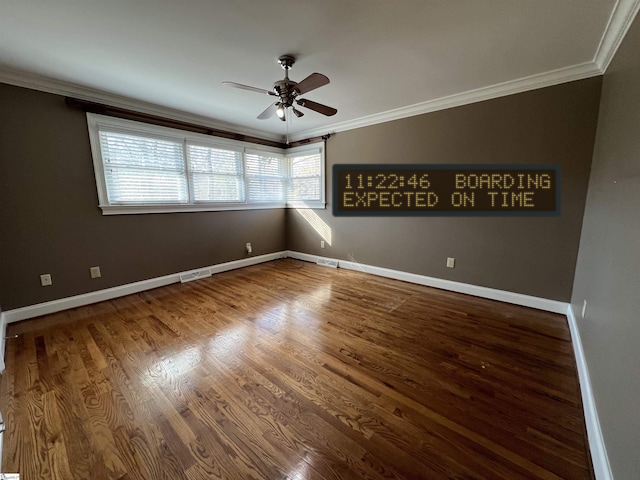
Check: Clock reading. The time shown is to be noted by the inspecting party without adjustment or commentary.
11:22:46
